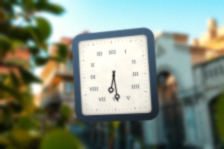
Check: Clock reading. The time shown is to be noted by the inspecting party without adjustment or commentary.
6:29
